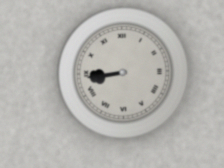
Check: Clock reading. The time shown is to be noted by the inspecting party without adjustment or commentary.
8:44
